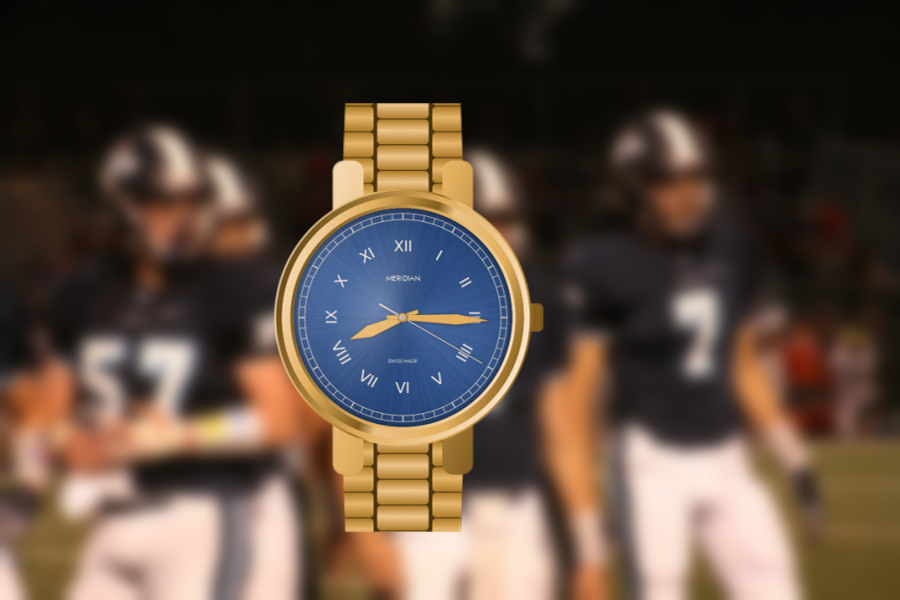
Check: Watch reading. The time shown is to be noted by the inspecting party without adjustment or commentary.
8:15:20
